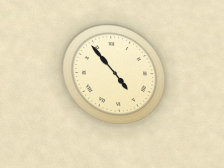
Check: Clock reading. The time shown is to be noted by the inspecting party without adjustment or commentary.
4:54
